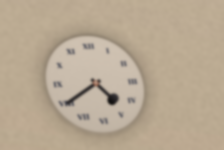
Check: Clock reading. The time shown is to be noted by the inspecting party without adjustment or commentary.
4:40
